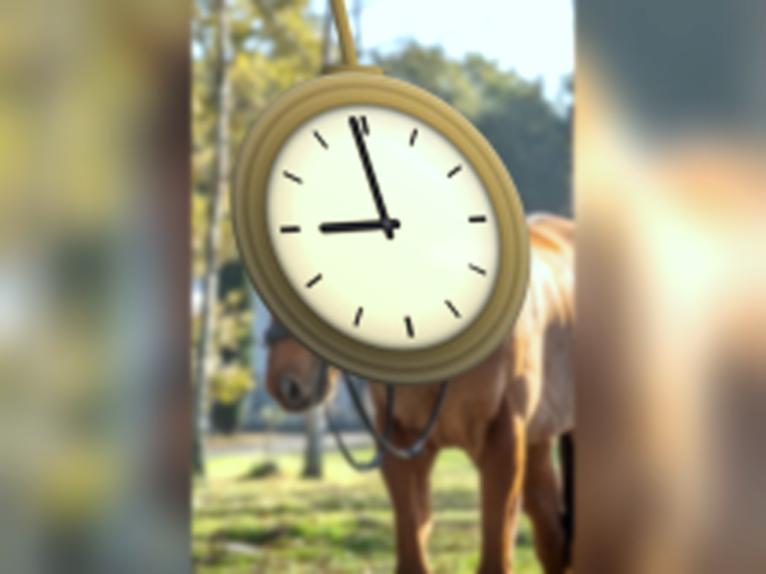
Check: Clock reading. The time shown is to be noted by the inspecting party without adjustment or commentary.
8:59
